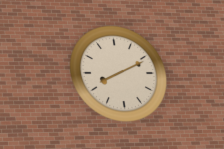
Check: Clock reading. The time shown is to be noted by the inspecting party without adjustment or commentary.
8:11
